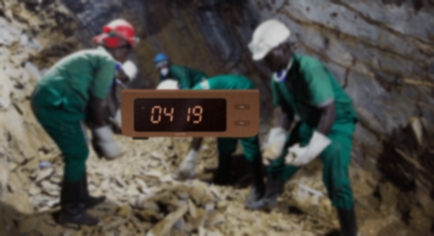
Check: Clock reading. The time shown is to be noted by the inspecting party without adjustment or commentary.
4:19
